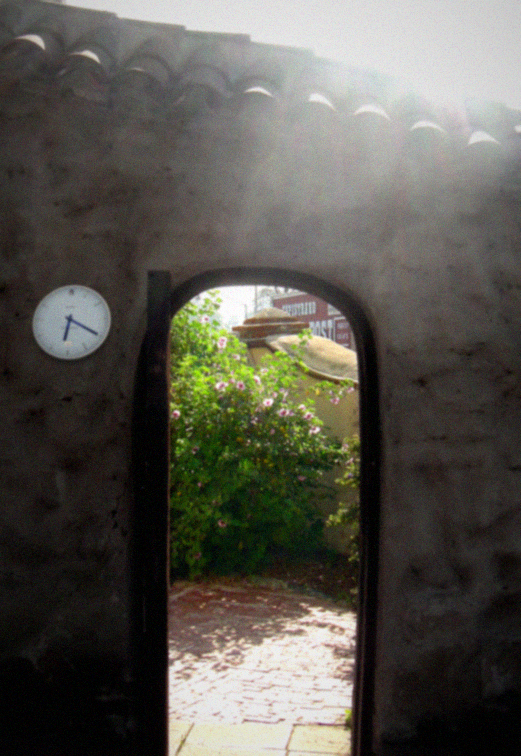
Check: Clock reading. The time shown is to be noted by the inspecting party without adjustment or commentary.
6:20
